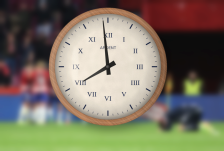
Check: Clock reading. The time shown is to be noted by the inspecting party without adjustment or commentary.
7:59
